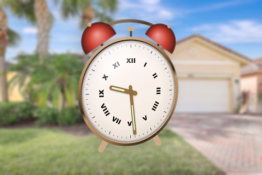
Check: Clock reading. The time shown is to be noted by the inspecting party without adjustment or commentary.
9:29
